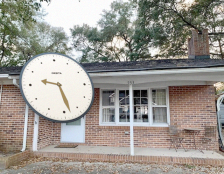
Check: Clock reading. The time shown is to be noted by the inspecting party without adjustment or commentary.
9:28
